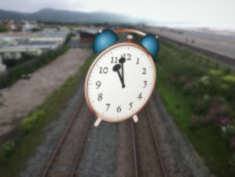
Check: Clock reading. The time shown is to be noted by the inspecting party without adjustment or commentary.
10:58
